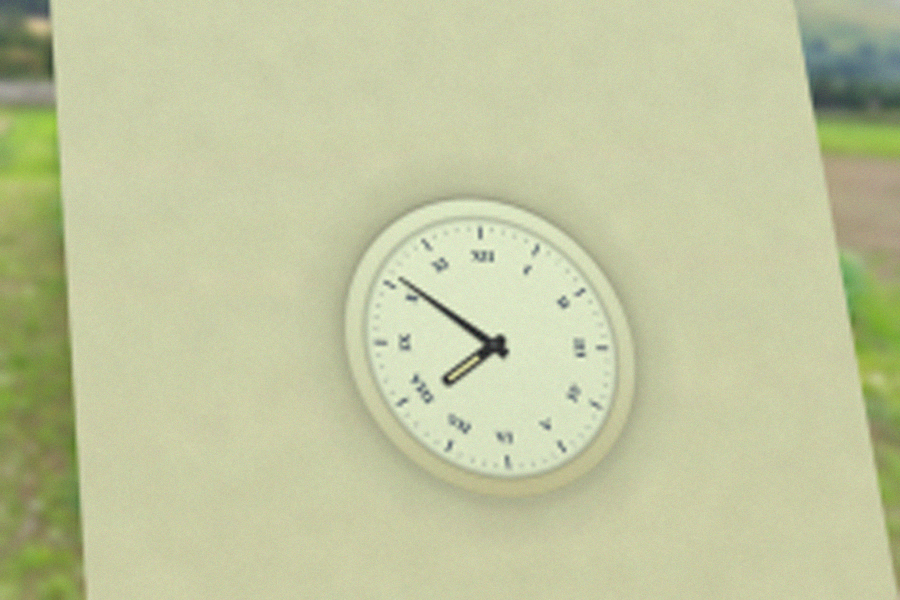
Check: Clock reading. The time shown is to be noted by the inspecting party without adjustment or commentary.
7:51
